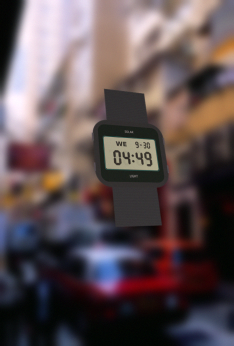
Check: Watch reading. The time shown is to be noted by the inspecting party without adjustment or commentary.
4:49
